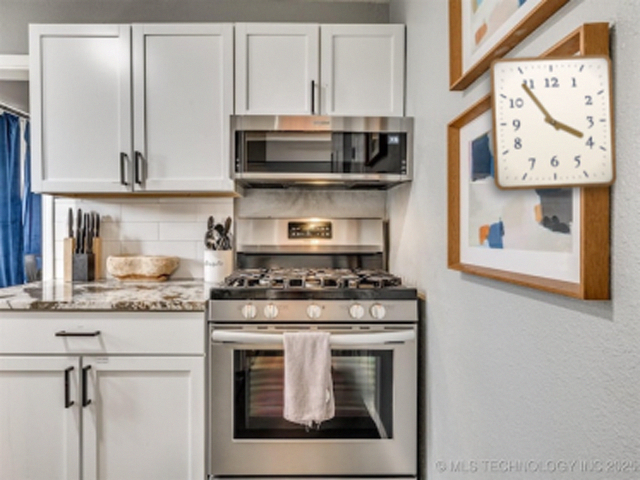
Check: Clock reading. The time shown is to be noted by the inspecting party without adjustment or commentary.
3:54
